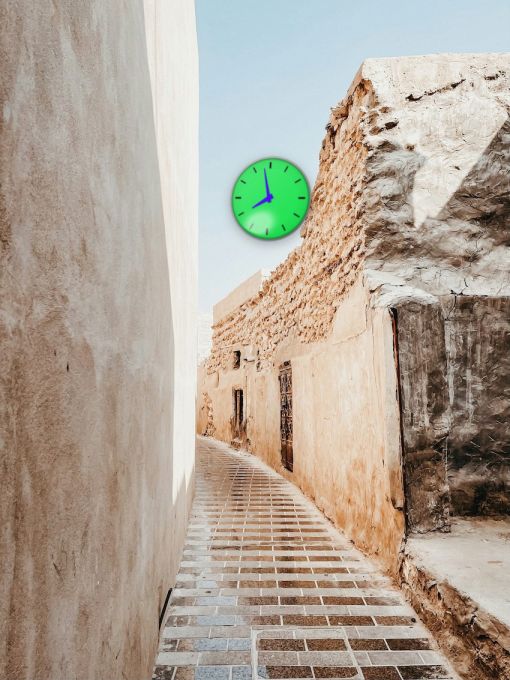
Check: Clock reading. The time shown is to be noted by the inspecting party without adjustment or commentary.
7:58
